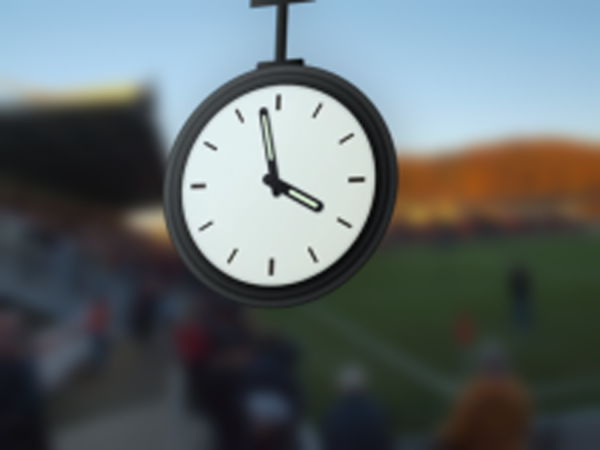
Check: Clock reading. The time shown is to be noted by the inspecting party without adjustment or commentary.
3:58
